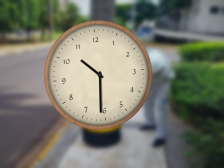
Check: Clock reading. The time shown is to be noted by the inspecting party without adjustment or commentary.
10:31
